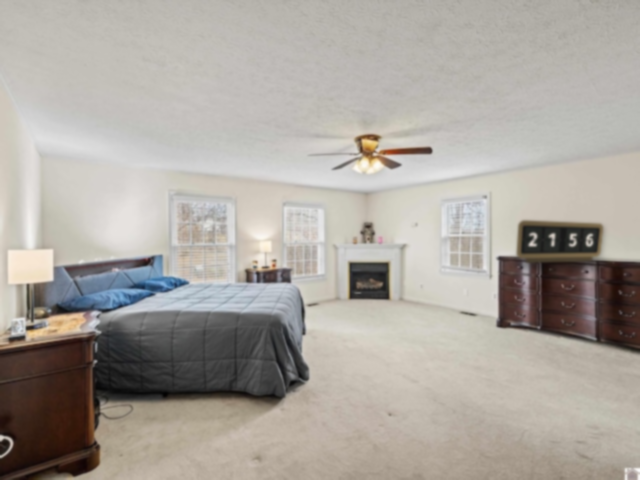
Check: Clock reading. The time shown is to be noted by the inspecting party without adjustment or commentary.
21:56
